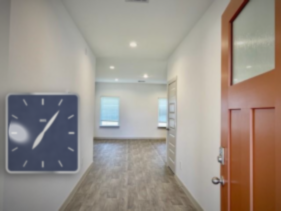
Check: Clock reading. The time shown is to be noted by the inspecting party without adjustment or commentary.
7:06
